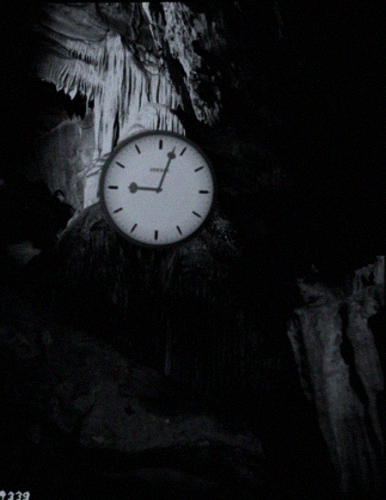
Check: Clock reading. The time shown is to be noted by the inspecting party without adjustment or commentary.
9:03
